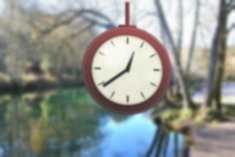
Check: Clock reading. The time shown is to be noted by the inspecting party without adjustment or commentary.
12:39
